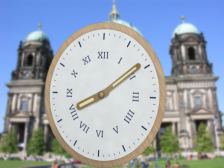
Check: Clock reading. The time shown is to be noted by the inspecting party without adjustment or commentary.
8:09
